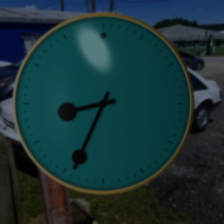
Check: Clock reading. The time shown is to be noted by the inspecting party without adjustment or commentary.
8:34
